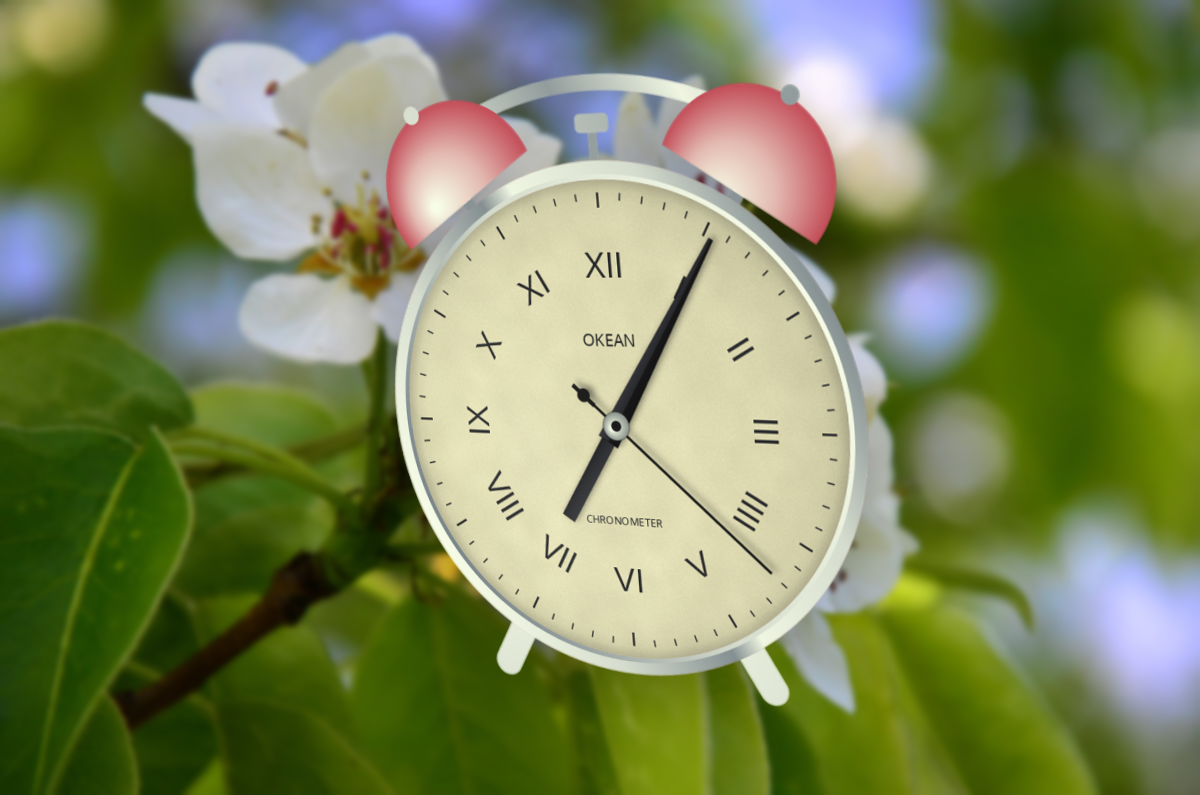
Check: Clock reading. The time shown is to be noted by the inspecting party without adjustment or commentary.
7:05:22
